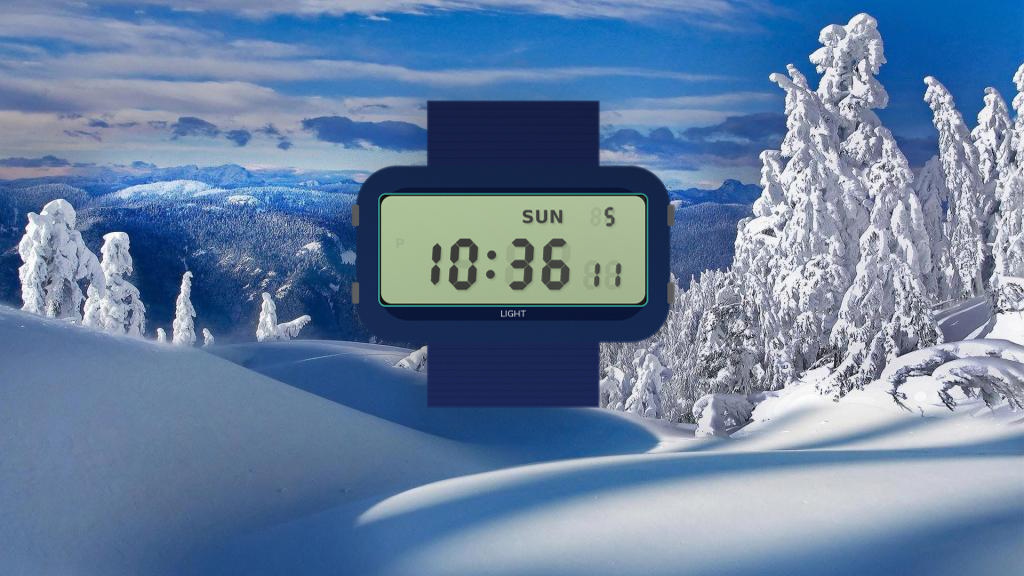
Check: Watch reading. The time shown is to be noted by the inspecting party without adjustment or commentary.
10:36:11
